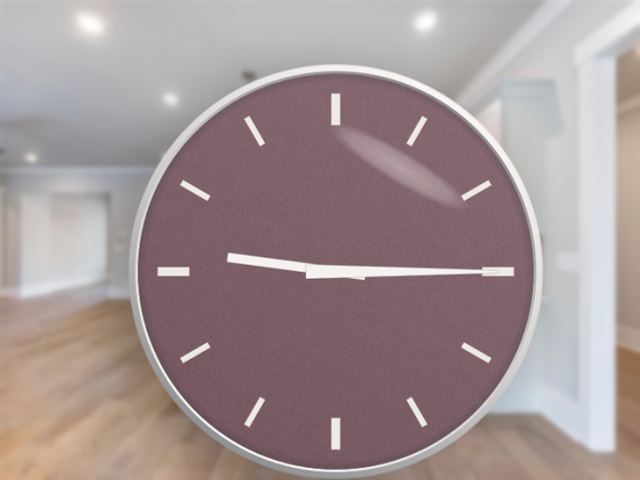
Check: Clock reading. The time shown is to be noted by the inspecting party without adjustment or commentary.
9:15
